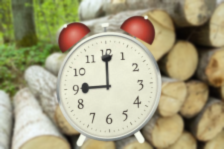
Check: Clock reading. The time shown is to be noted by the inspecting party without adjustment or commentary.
9:00
